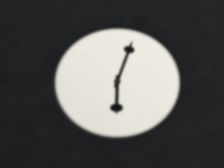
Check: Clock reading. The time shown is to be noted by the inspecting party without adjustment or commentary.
6:03
